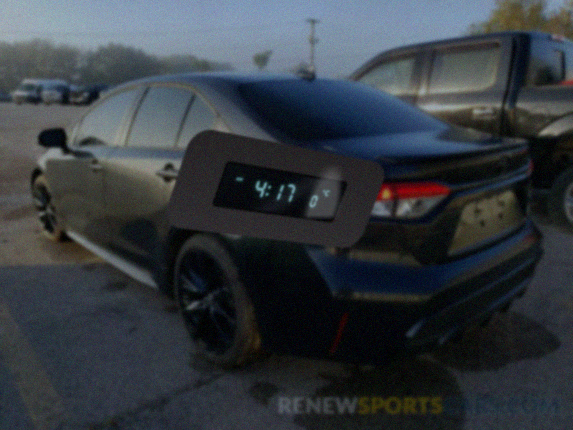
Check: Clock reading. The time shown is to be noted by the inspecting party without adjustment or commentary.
4:17
